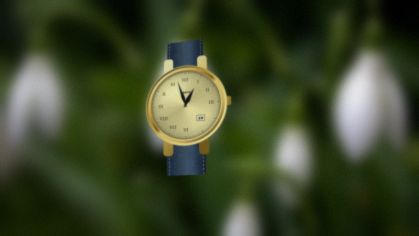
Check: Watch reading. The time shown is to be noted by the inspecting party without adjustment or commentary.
12:57
